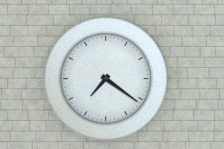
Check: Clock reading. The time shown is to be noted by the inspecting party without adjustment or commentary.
7:21
